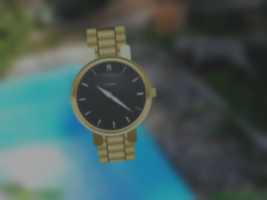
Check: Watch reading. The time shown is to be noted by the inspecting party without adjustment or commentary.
10:22
